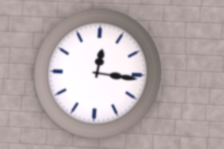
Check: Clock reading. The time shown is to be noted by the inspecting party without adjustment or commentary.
12:16
